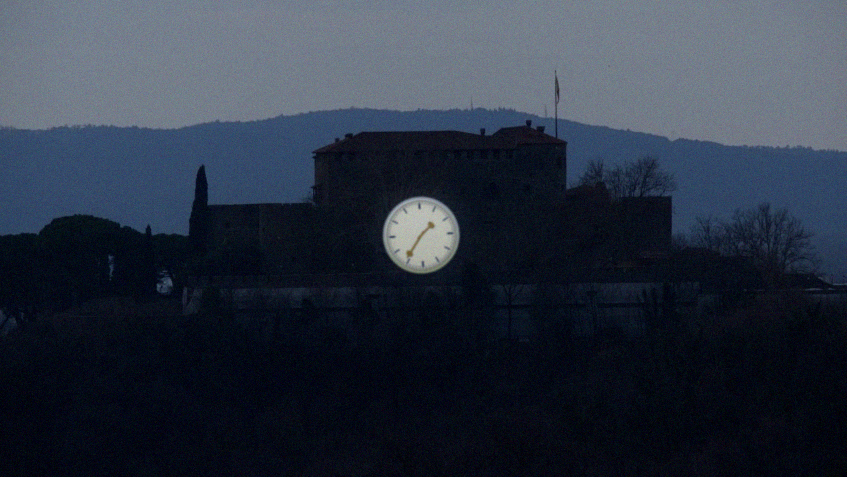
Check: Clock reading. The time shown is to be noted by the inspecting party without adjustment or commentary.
1:36
